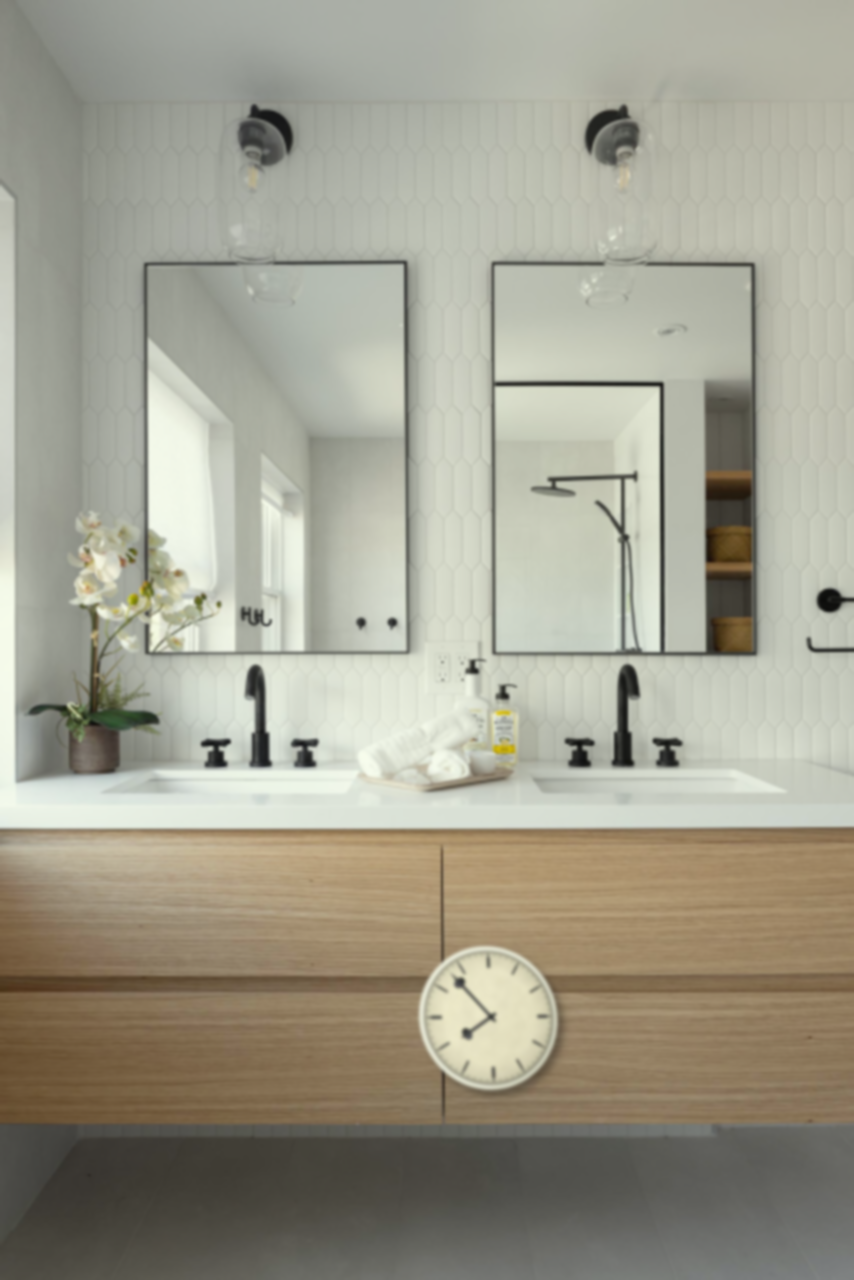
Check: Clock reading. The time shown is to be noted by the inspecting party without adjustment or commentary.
7:53
